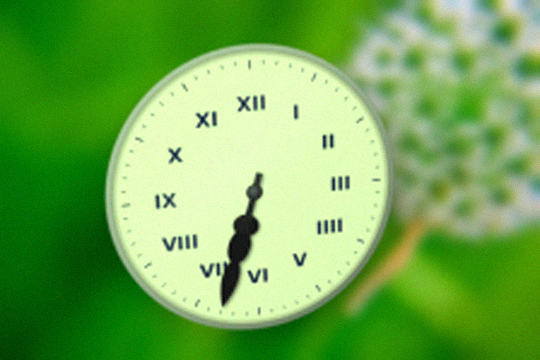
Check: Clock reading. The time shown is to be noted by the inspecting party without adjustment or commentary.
6:33
